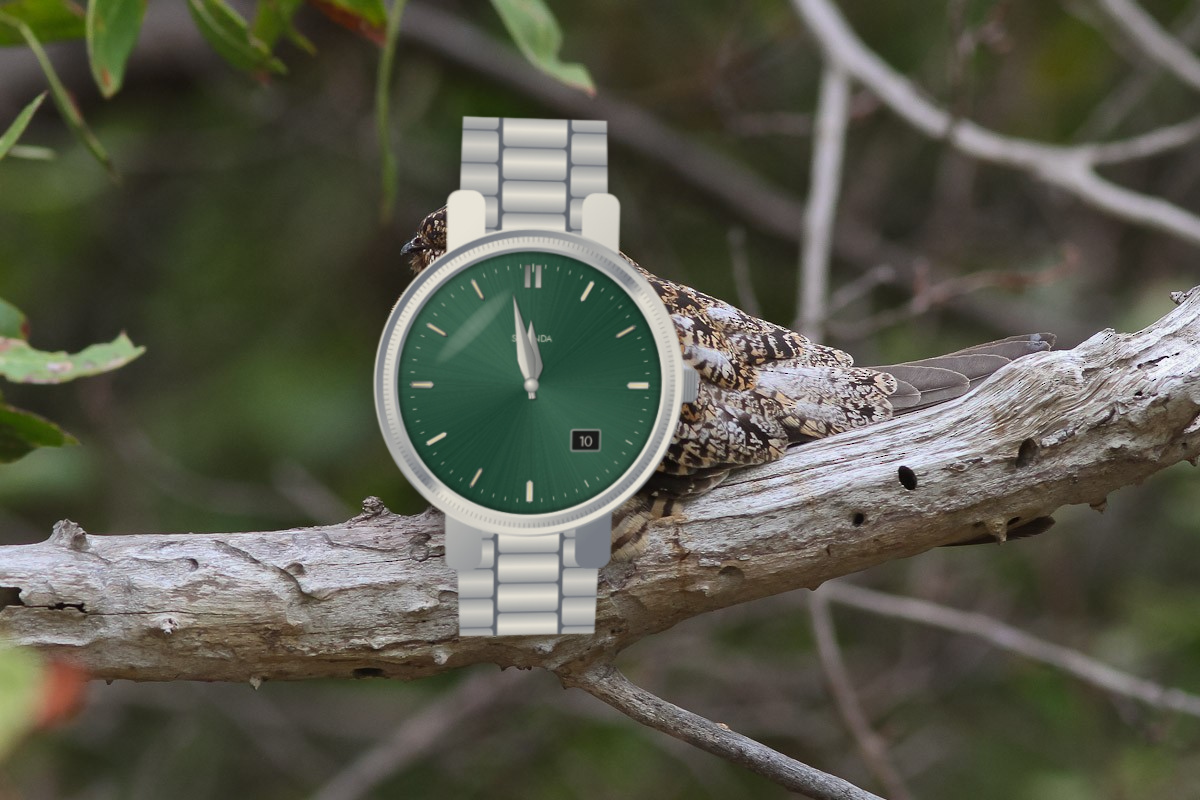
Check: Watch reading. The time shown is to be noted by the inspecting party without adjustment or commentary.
11:58
